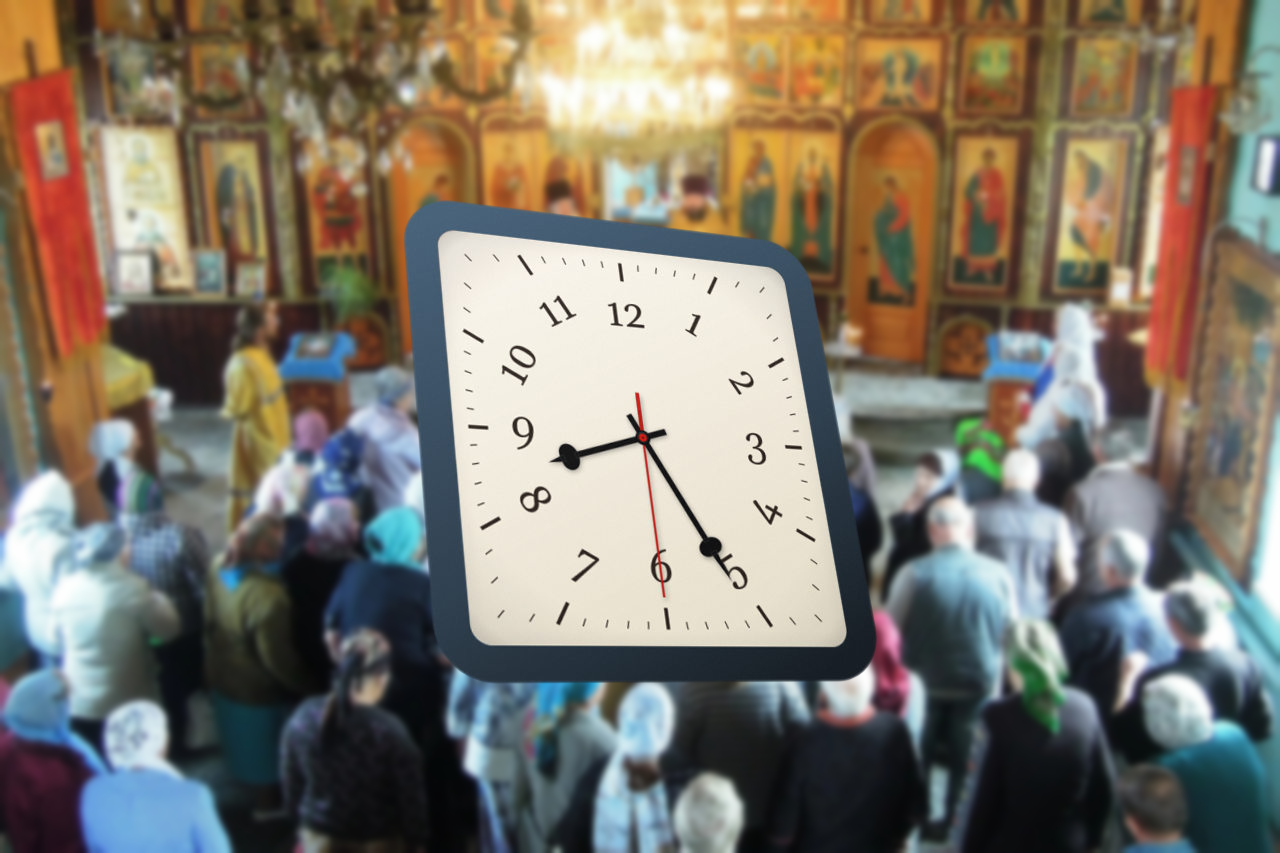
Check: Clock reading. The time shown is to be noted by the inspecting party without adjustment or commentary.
8:25:30
